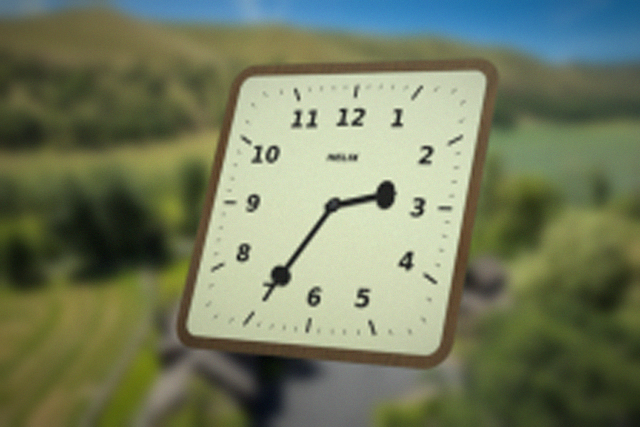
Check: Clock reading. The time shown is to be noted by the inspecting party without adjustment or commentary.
2:35
